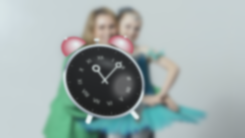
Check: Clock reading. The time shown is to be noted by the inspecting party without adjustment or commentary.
11:08
